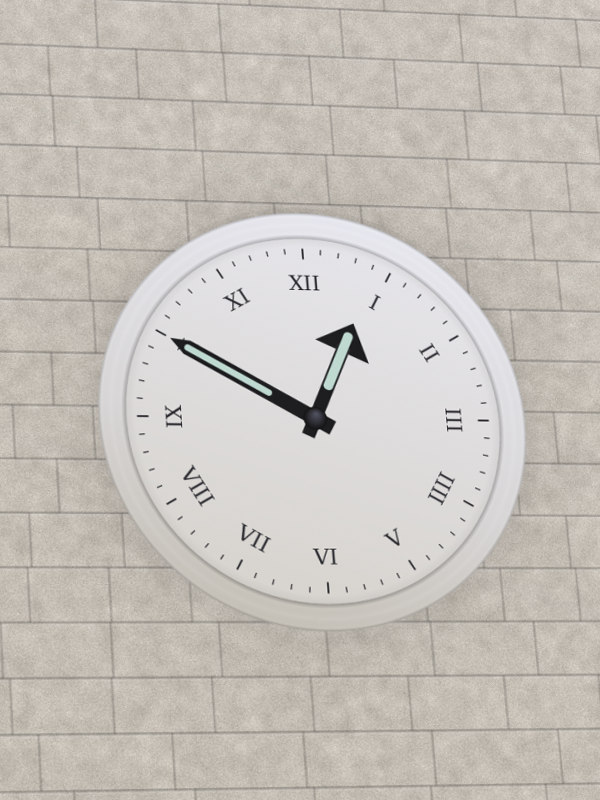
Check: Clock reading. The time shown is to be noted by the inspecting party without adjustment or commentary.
12:50
